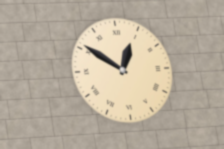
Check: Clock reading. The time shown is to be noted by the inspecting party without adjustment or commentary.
12:51
